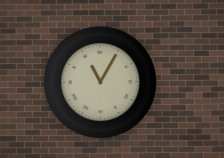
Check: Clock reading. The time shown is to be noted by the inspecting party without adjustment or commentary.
11:05
